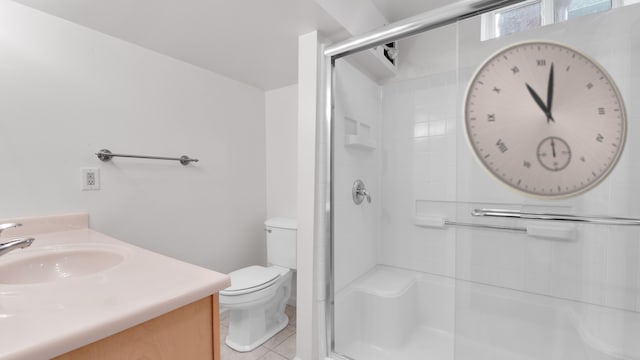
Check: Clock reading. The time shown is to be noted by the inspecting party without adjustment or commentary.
11:02
